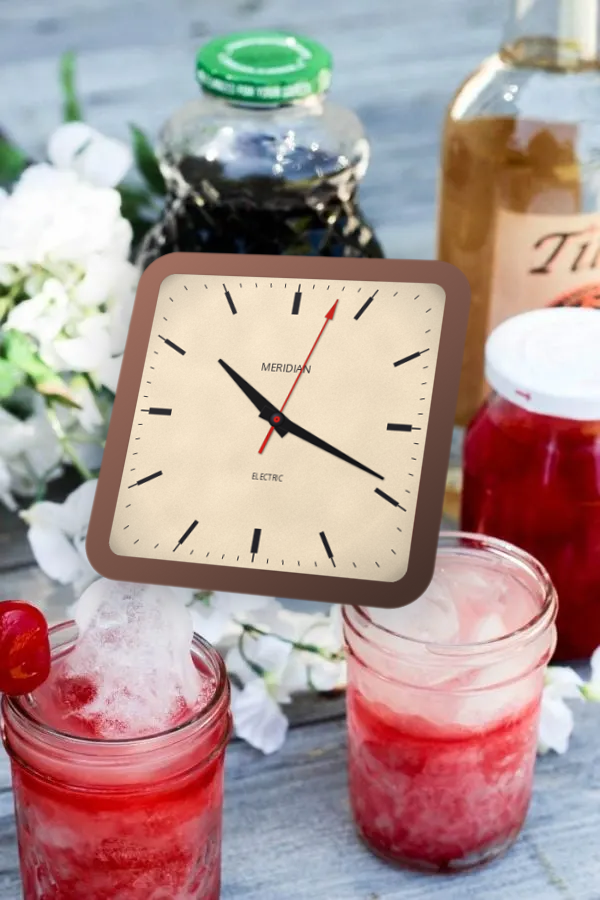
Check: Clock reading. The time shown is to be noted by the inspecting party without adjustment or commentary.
10:19:03
